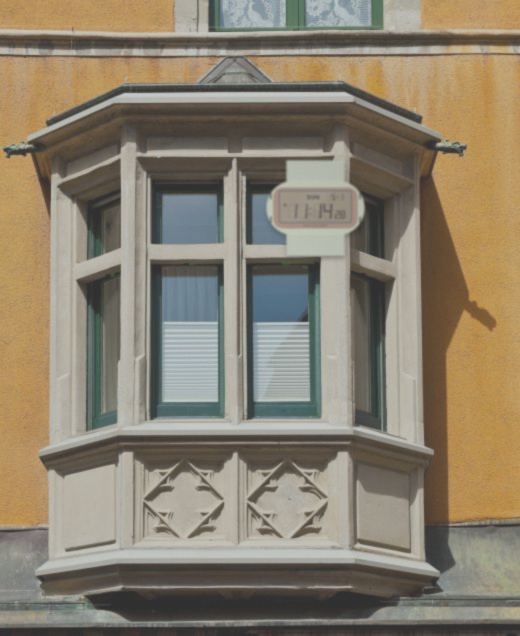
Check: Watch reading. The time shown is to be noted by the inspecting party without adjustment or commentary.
11:14
